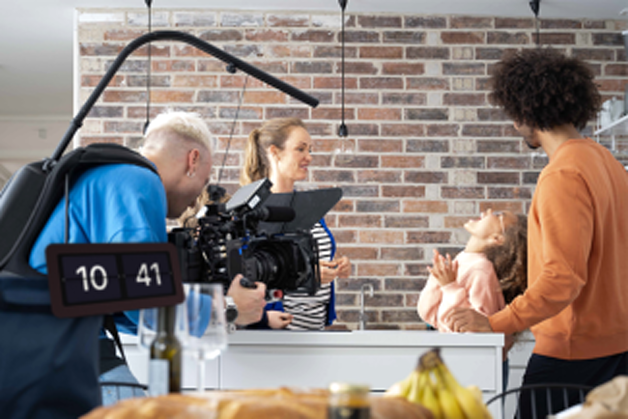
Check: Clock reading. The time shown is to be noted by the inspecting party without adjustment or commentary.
10:41
